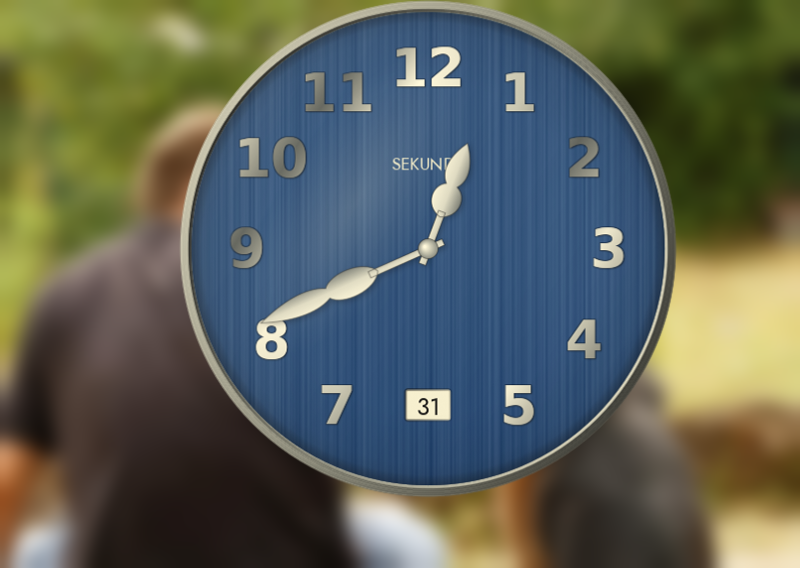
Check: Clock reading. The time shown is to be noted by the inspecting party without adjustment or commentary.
12:41
